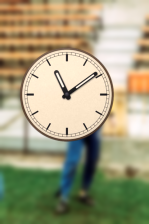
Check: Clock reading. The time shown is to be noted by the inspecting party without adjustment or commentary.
11:09
